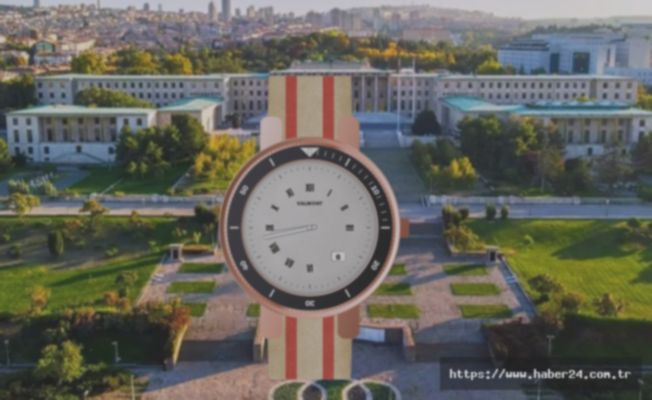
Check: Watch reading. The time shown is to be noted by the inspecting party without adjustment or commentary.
8:43
